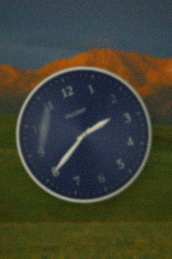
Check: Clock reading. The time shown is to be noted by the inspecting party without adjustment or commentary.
2:40
